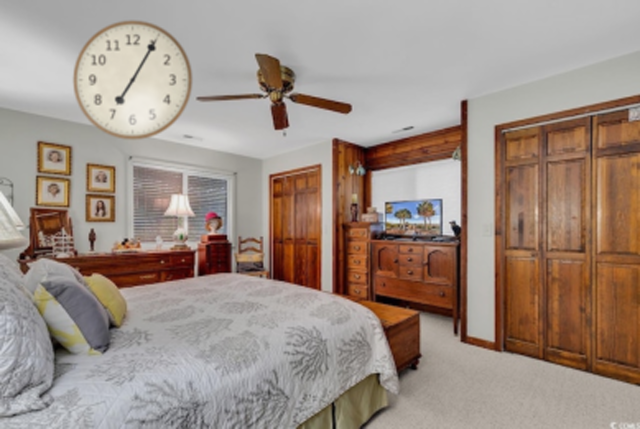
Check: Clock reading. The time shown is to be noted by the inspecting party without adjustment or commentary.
7:05
